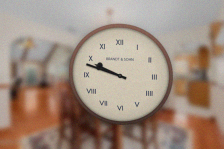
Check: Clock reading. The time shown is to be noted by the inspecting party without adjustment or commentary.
9:48
